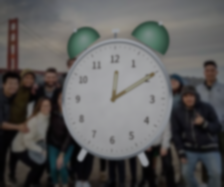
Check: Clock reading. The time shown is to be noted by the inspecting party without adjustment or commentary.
12:10
